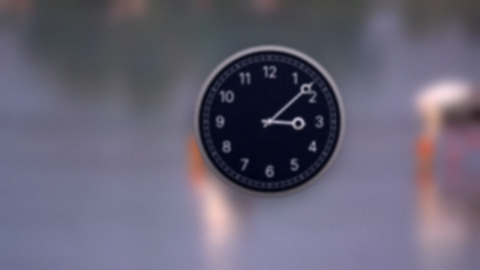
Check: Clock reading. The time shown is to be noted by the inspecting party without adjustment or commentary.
3:08
